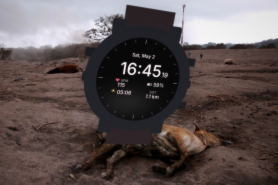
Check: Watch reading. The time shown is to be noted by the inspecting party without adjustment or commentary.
16:45
